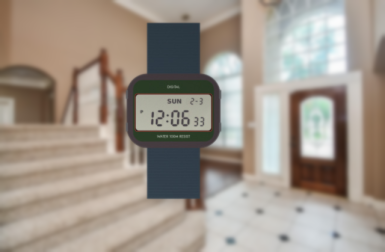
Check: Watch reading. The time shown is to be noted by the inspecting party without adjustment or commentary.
12:06:33
